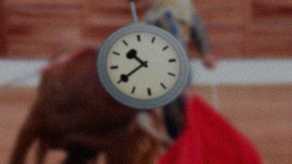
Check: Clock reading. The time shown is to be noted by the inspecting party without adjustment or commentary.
10:40
